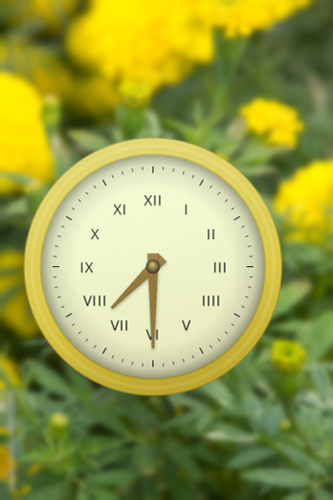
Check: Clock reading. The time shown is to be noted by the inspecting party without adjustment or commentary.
7:30
